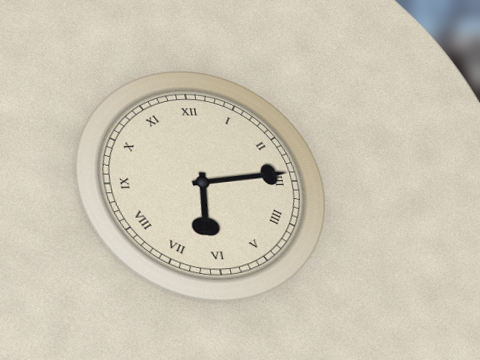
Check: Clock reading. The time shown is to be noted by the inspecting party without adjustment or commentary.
6:14
